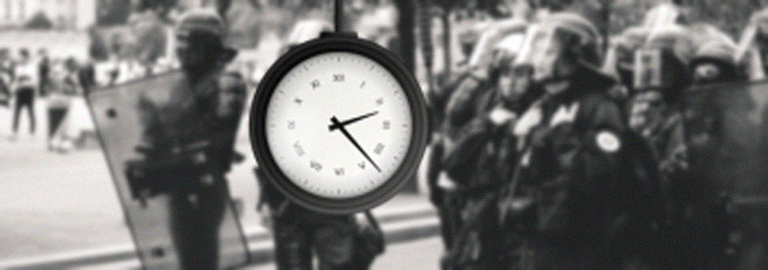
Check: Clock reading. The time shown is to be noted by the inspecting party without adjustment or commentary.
2:23
